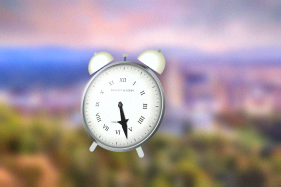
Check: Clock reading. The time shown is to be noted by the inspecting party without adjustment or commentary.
5:27
